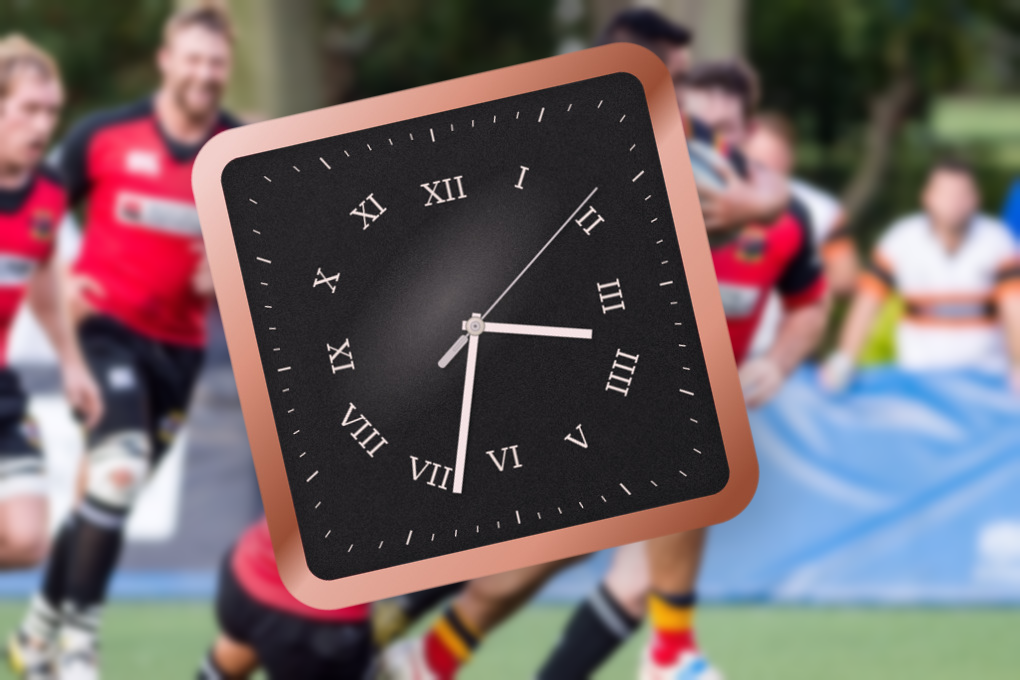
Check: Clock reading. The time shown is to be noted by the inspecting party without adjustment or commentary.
3:33:09
